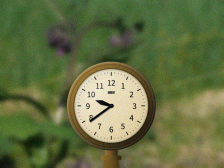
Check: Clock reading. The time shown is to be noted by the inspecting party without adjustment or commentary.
9:39
